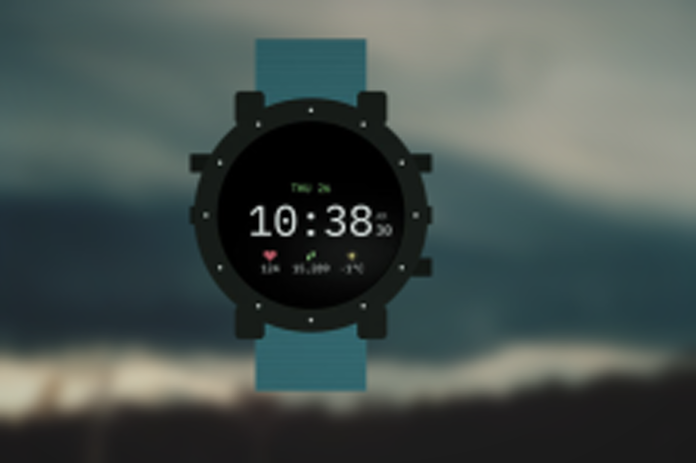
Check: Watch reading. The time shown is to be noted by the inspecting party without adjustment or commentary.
10:38
